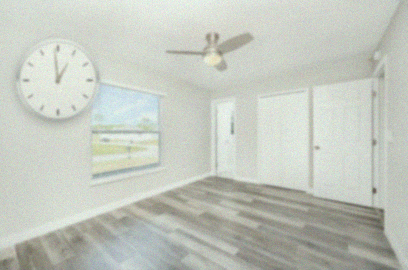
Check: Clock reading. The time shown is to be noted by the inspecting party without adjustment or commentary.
12:59
